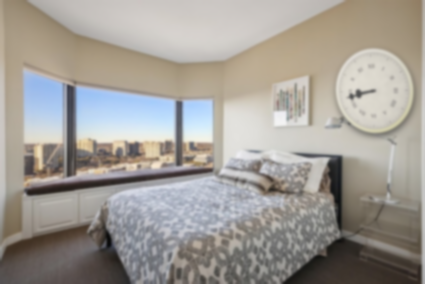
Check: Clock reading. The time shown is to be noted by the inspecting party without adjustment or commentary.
8:43
